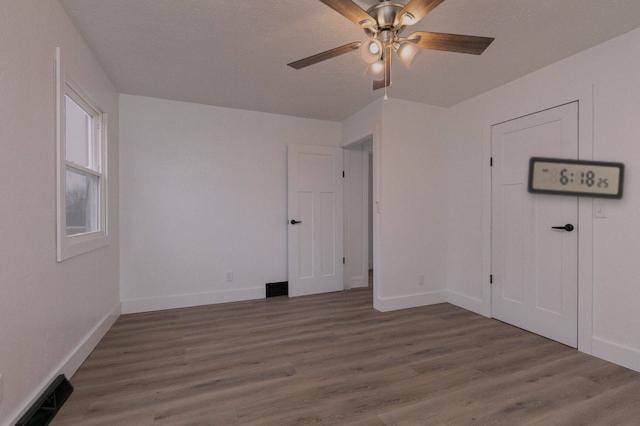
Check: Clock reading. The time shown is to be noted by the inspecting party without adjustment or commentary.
6:18
